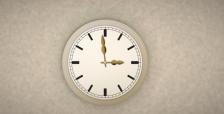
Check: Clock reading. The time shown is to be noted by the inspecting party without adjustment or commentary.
2:59
